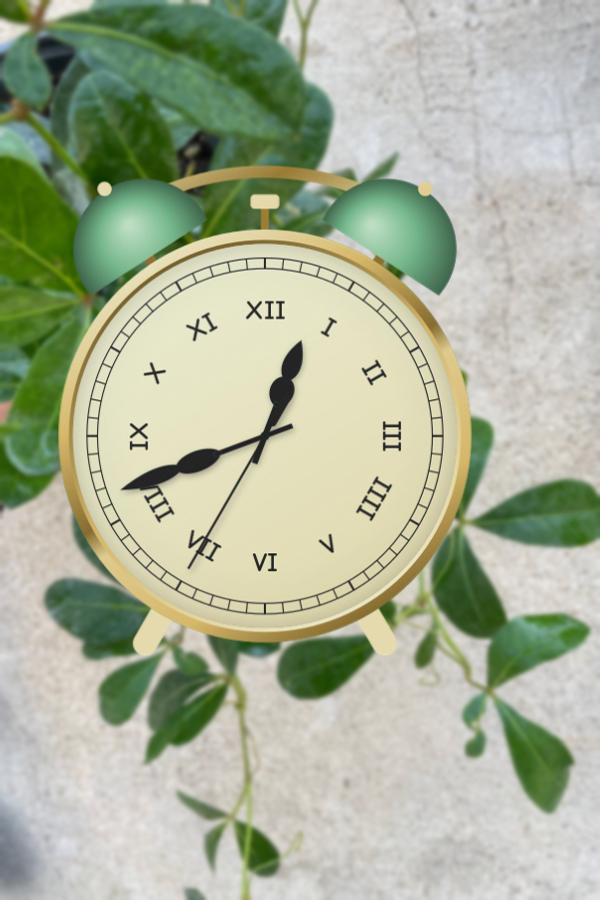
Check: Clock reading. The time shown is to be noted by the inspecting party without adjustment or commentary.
12:41:35
